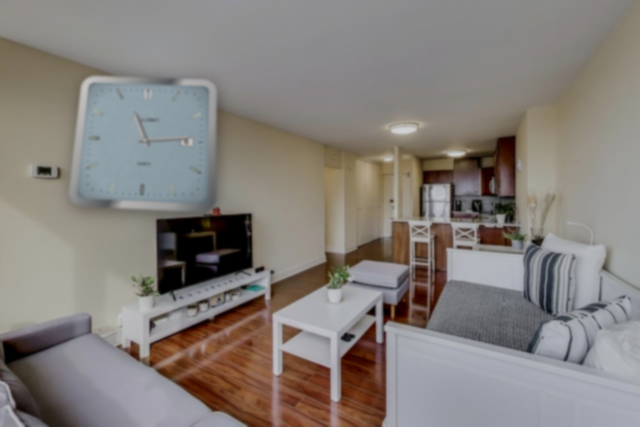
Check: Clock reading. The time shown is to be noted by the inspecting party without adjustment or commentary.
11:14
